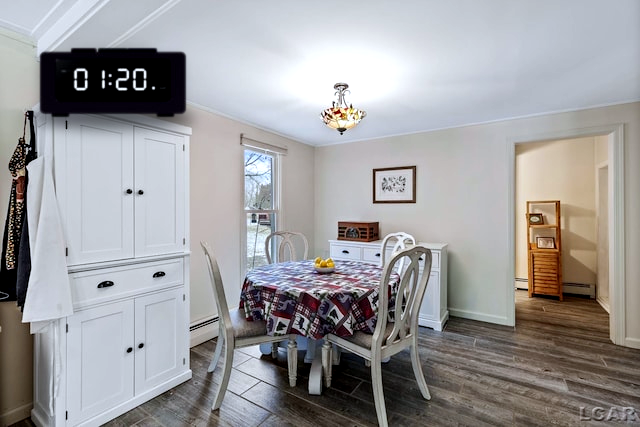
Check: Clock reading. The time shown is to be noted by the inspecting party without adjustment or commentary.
1:20
